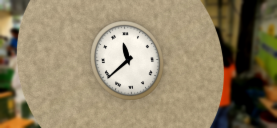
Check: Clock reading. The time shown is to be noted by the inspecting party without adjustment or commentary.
11:39
